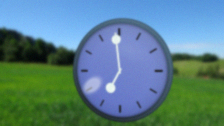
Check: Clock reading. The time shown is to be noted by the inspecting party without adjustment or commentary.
6:59
